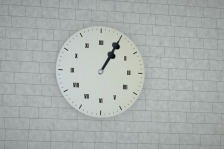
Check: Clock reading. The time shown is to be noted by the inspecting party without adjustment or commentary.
1:05
